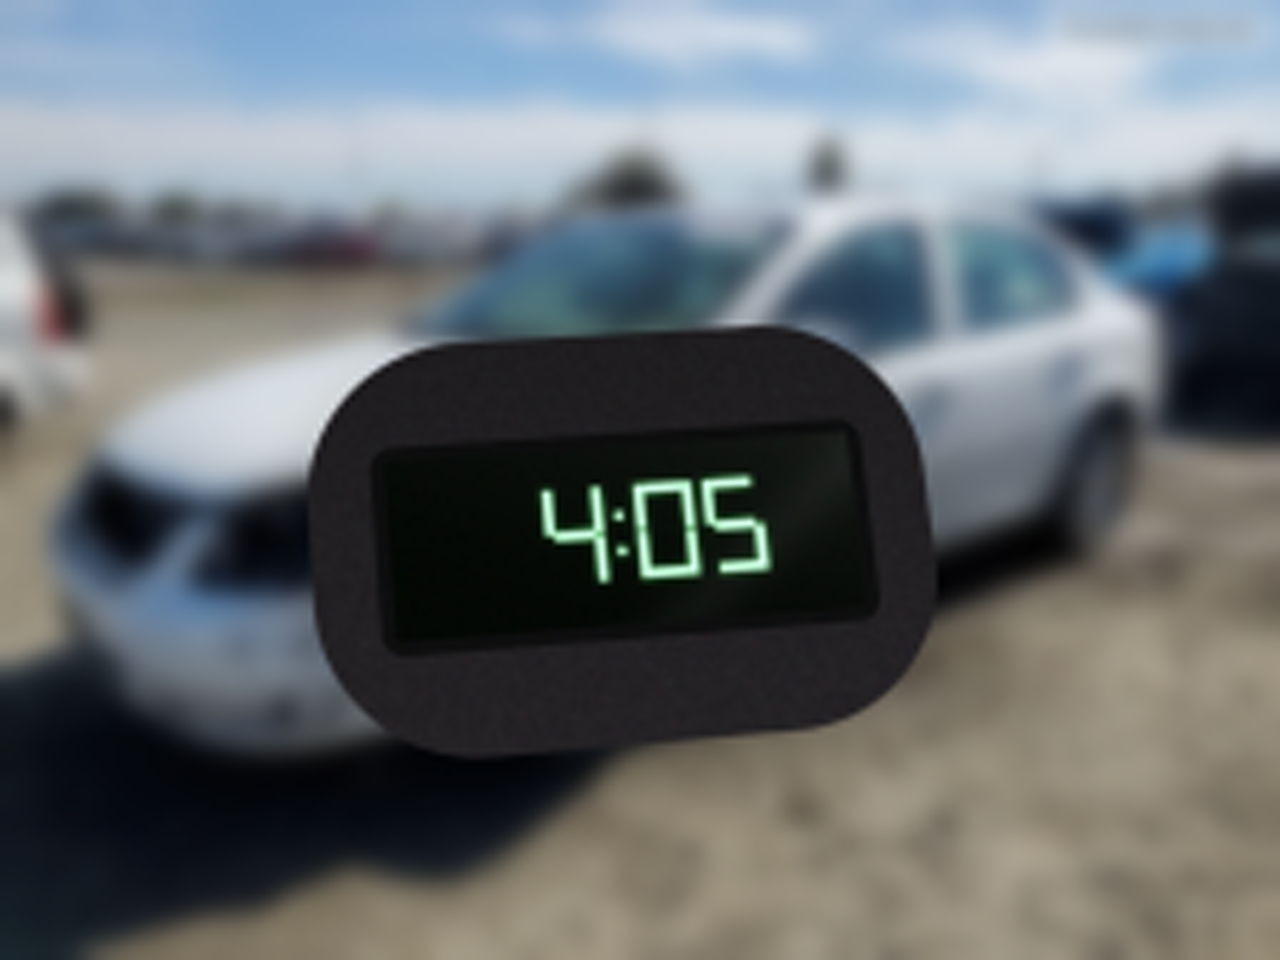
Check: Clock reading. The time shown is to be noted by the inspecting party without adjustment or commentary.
4:05
